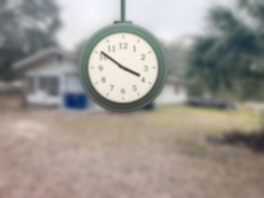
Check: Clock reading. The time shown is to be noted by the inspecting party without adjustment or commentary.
3:51
